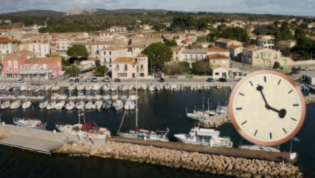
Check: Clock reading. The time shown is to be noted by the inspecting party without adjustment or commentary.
3:57
